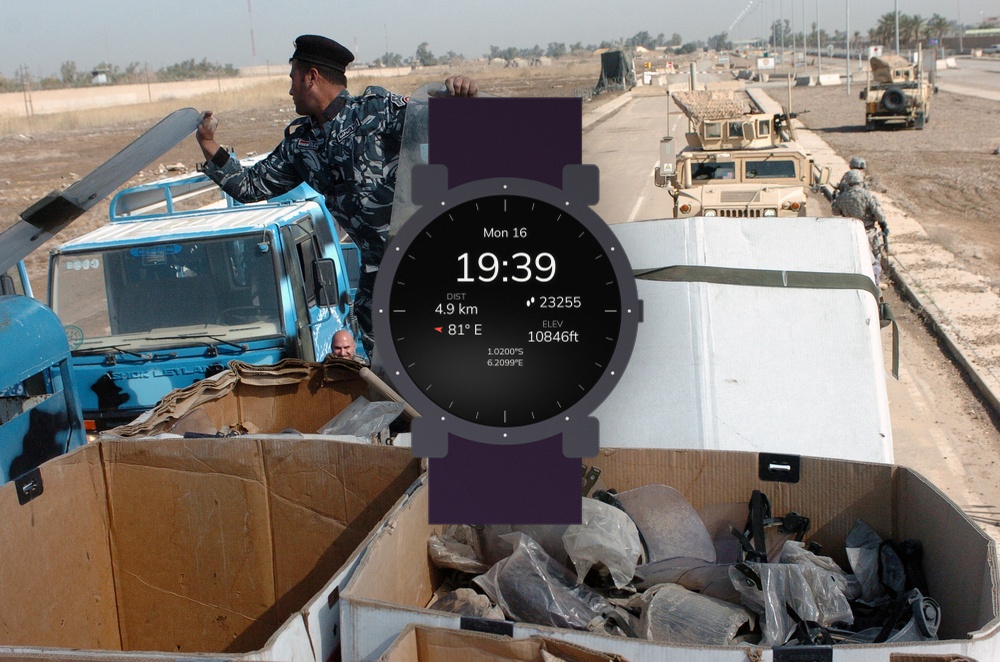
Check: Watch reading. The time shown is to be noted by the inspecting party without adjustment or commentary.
19:39
